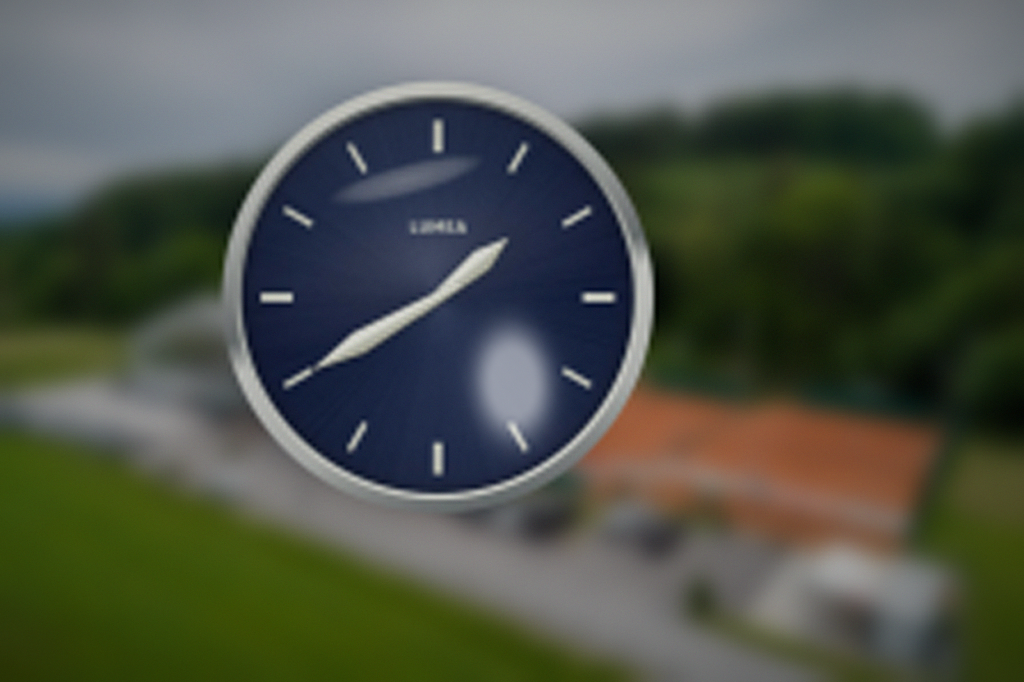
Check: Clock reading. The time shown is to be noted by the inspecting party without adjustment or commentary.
1:40
